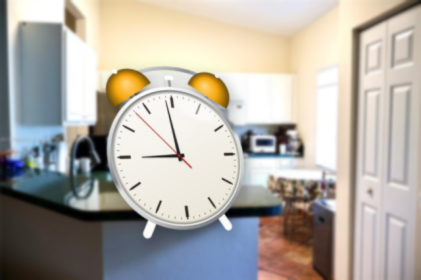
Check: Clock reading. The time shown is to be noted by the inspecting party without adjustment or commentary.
8:58:53
